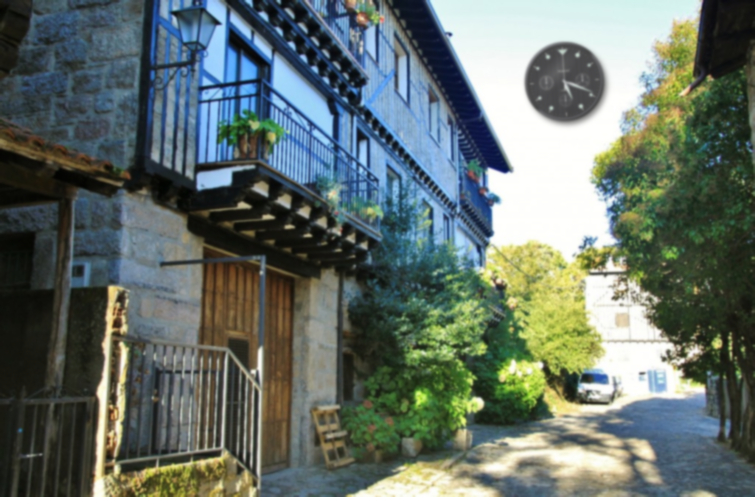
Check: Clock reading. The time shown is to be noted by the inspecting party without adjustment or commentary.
5:19
